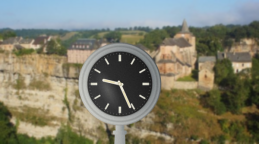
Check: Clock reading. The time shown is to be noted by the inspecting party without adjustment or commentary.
9:26
